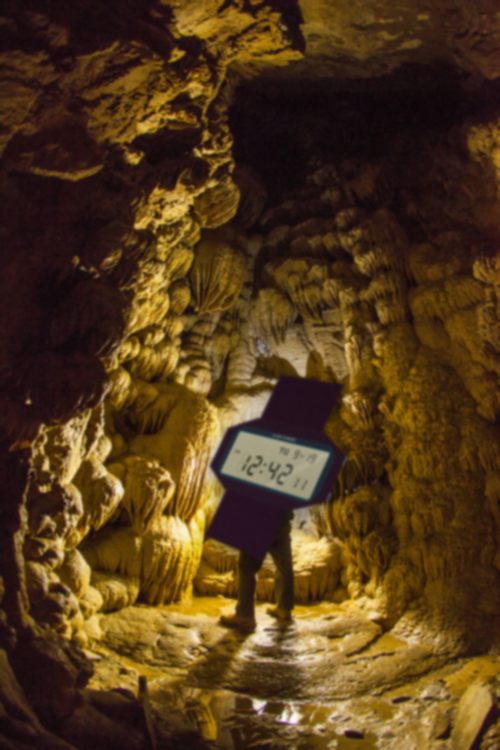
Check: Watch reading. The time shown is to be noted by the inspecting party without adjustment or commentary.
12:42
